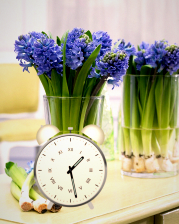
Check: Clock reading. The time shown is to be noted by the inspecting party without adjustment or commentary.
1:28
